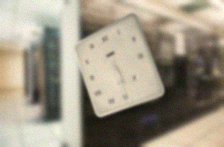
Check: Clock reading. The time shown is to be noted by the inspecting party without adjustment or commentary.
5:30
